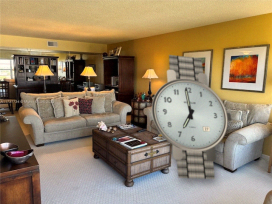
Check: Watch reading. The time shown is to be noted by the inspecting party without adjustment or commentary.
6:59
